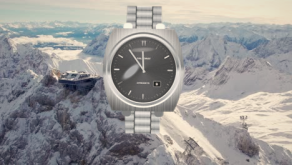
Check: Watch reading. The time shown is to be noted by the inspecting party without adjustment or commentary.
11:54
